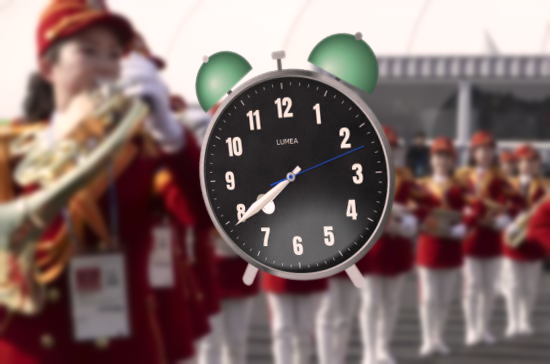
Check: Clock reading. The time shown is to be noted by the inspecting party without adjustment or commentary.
7:39:12
